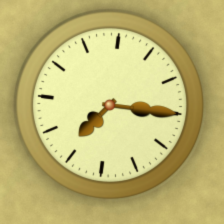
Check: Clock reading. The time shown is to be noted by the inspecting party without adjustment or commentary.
7:15
